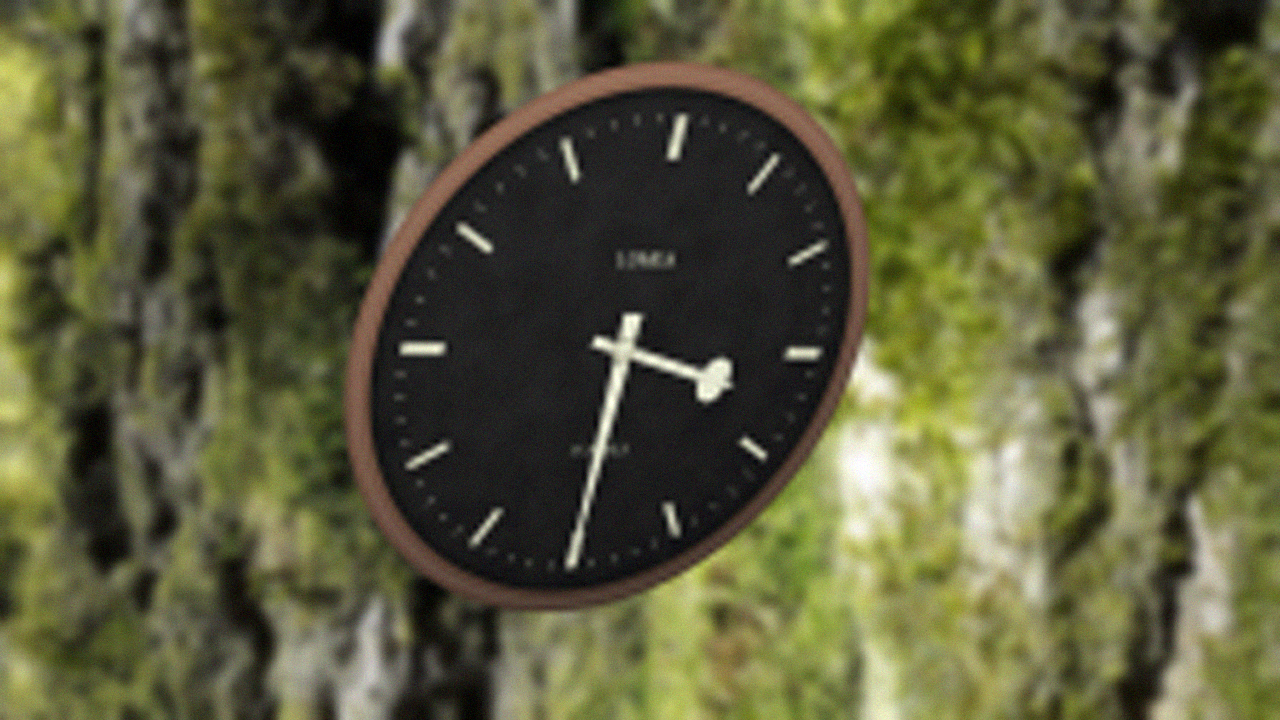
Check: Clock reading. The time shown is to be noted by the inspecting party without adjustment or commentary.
3:30
